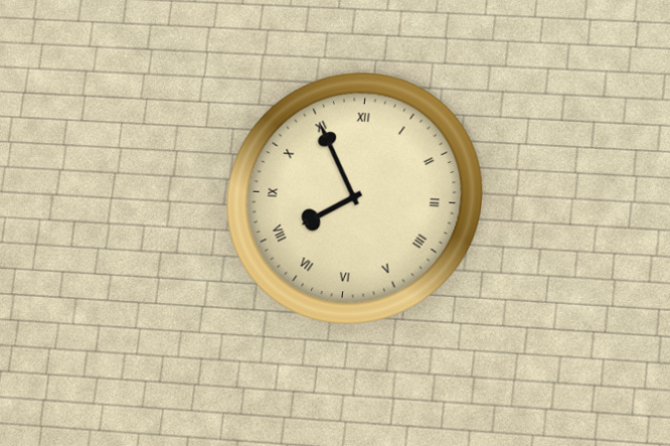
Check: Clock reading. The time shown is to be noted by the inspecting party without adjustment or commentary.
7:55
